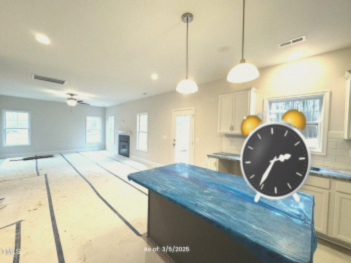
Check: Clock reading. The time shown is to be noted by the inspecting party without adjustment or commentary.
2:36
